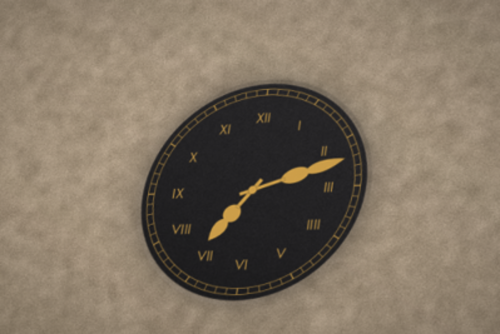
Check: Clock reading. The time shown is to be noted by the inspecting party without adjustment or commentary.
7:12
